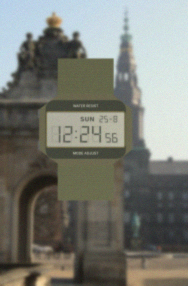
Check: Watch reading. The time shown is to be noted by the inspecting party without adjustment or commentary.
12:24:56
